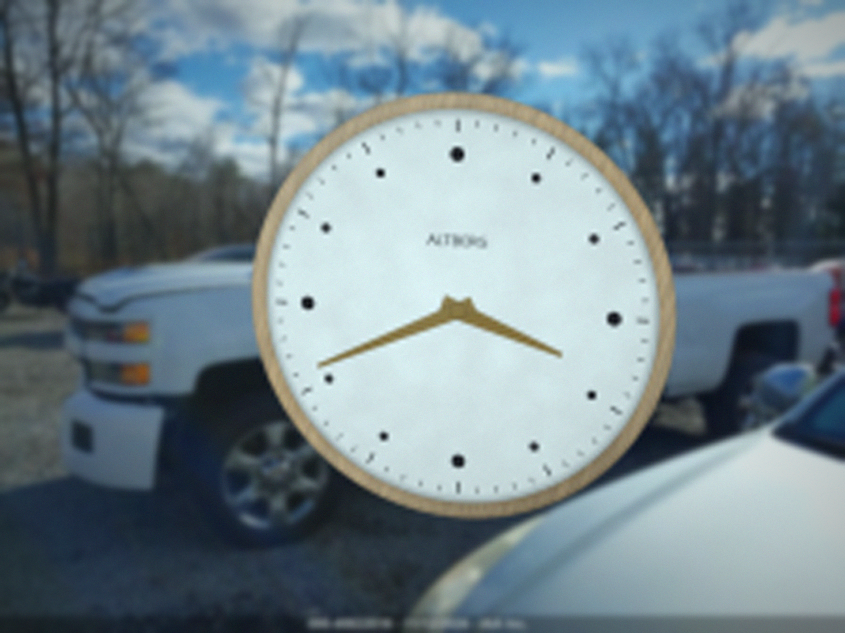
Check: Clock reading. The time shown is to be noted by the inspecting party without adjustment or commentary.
3:41
